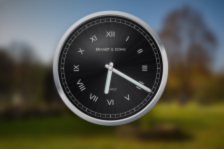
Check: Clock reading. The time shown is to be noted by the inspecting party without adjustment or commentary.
6:20
